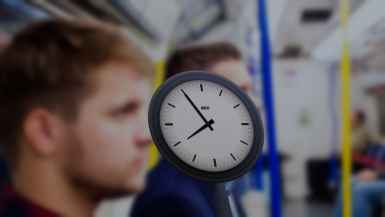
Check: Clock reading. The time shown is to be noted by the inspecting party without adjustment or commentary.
7:55
